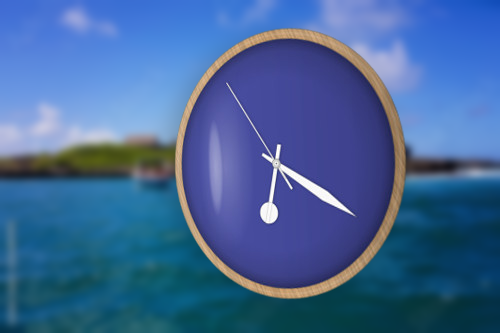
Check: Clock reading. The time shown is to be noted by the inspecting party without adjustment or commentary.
6:19:54
